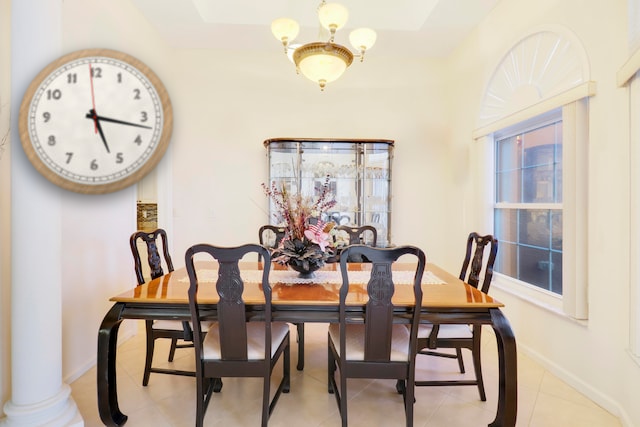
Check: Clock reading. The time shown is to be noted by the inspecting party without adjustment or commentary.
5:16:59
